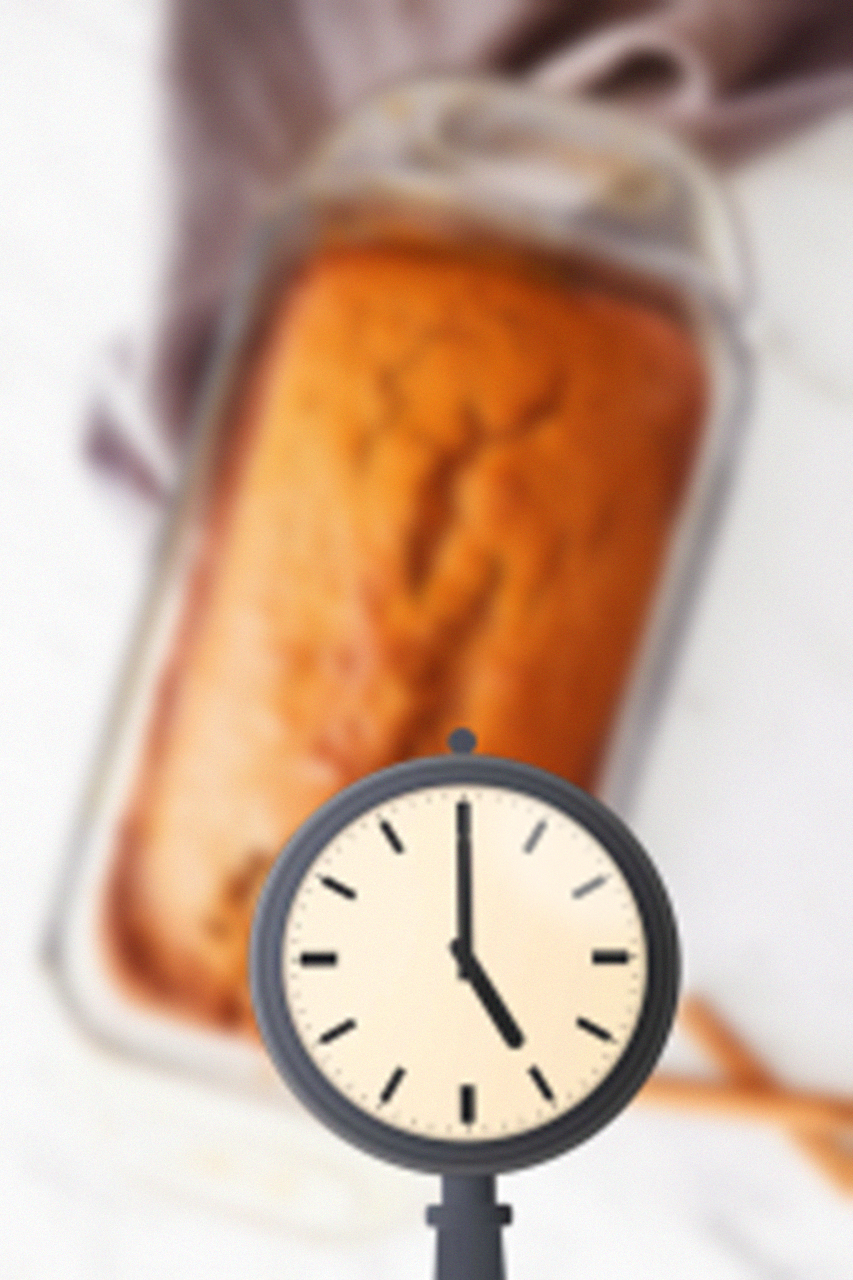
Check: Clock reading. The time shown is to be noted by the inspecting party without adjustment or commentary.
5:00
